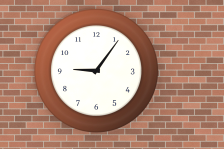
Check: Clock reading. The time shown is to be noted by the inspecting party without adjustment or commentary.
9:06
